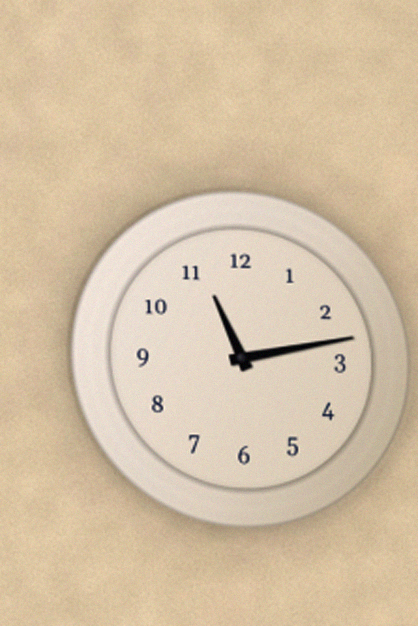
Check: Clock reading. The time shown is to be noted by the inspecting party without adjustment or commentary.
11:13
